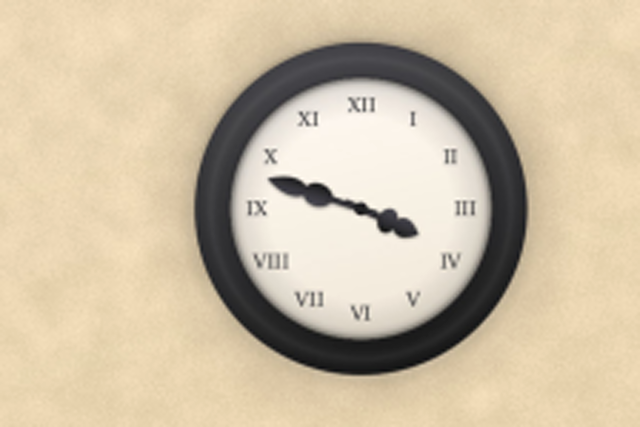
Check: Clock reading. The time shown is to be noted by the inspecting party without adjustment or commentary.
3:48
